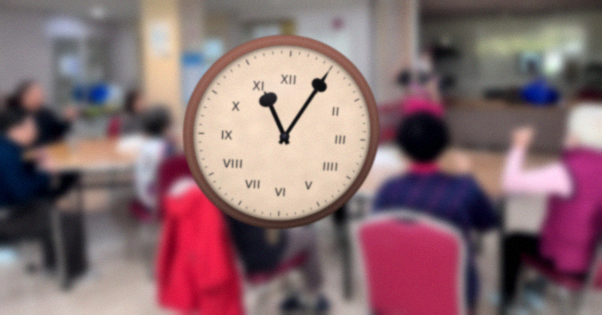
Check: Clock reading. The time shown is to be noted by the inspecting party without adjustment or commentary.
11:05
